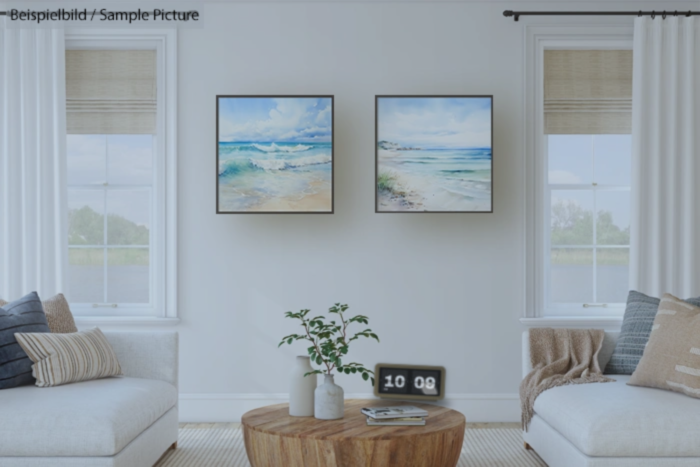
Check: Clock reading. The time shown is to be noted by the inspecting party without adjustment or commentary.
10:09
